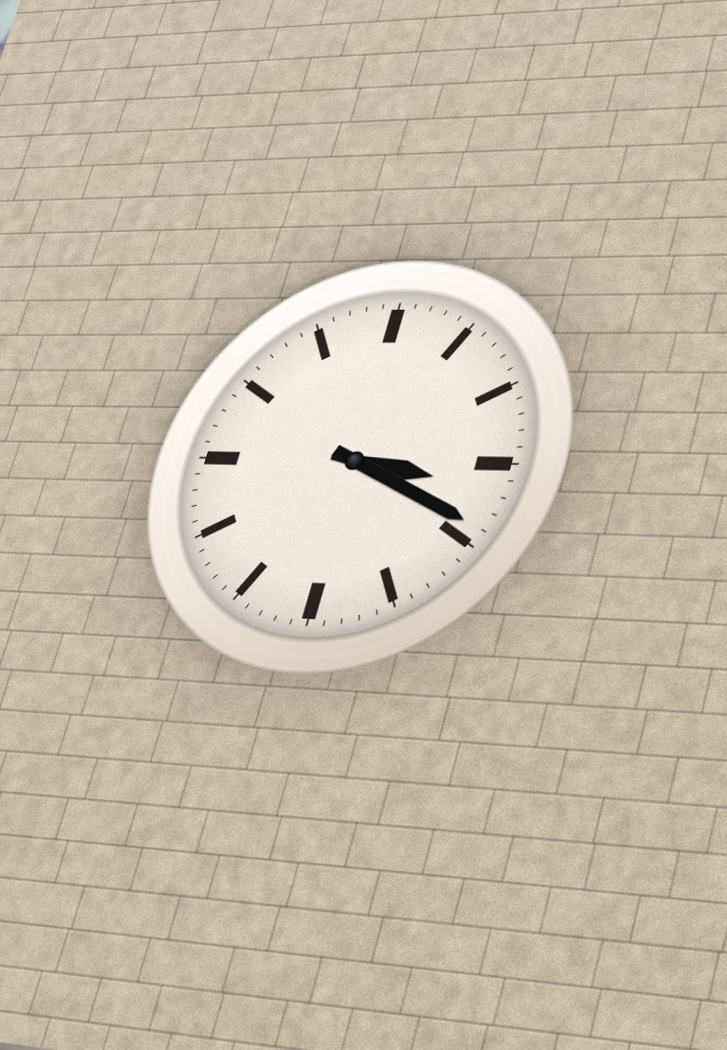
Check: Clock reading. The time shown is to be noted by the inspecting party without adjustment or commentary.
3:19
